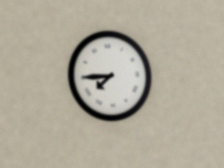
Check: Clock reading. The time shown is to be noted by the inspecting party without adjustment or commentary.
7:45
